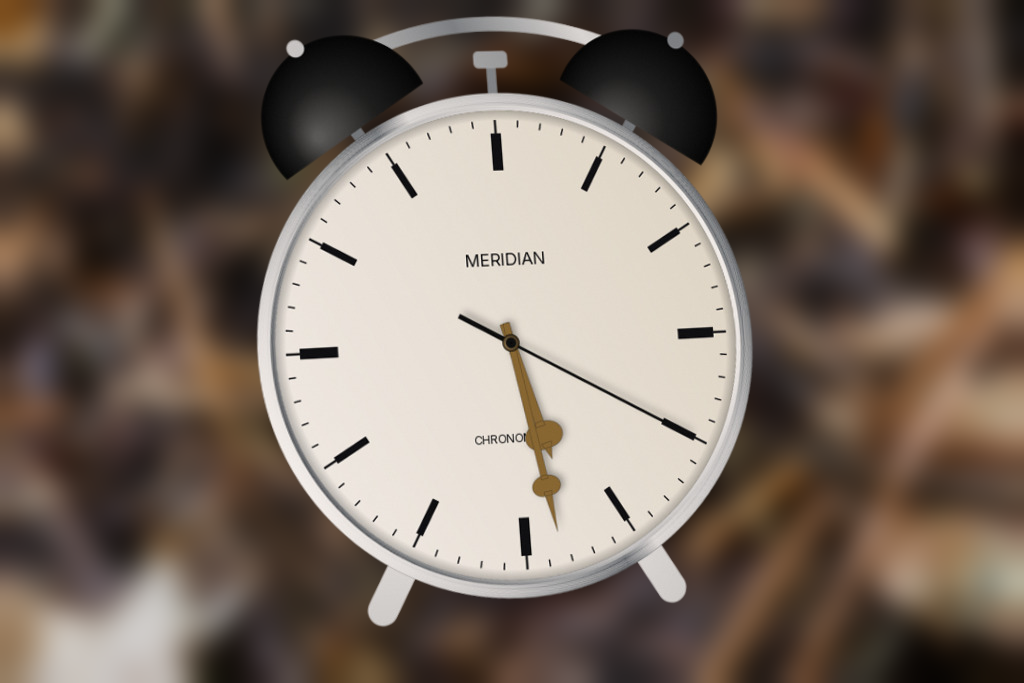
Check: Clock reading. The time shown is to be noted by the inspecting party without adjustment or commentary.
5:28:20
